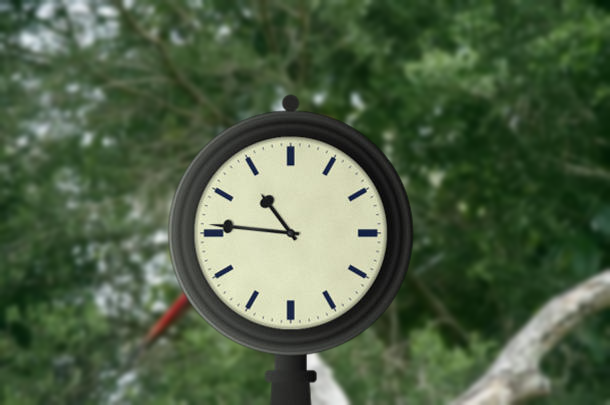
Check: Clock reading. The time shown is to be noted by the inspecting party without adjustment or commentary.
10:46
